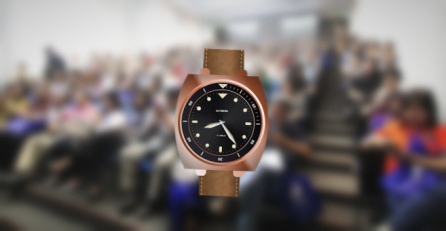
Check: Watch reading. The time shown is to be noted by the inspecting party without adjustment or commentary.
8:24
